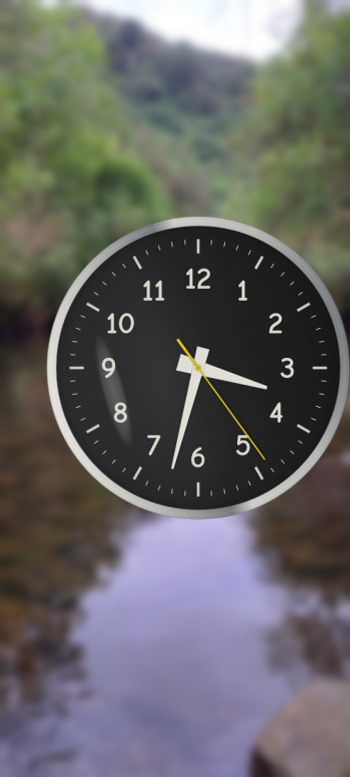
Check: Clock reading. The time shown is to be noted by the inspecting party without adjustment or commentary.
3:32:24
